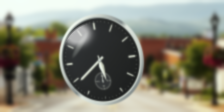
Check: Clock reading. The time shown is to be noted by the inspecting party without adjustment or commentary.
5:39
